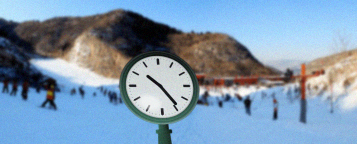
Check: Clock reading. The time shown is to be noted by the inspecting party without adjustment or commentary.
10:24
